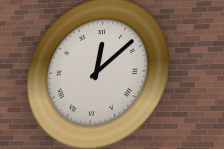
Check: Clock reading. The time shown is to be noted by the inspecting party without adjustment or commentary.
12:08
